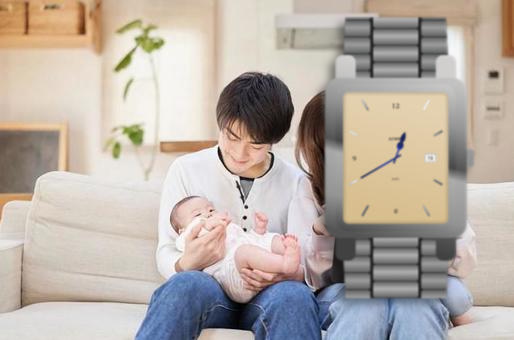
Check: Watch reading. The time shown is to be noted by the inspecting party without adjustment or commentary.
12:40
